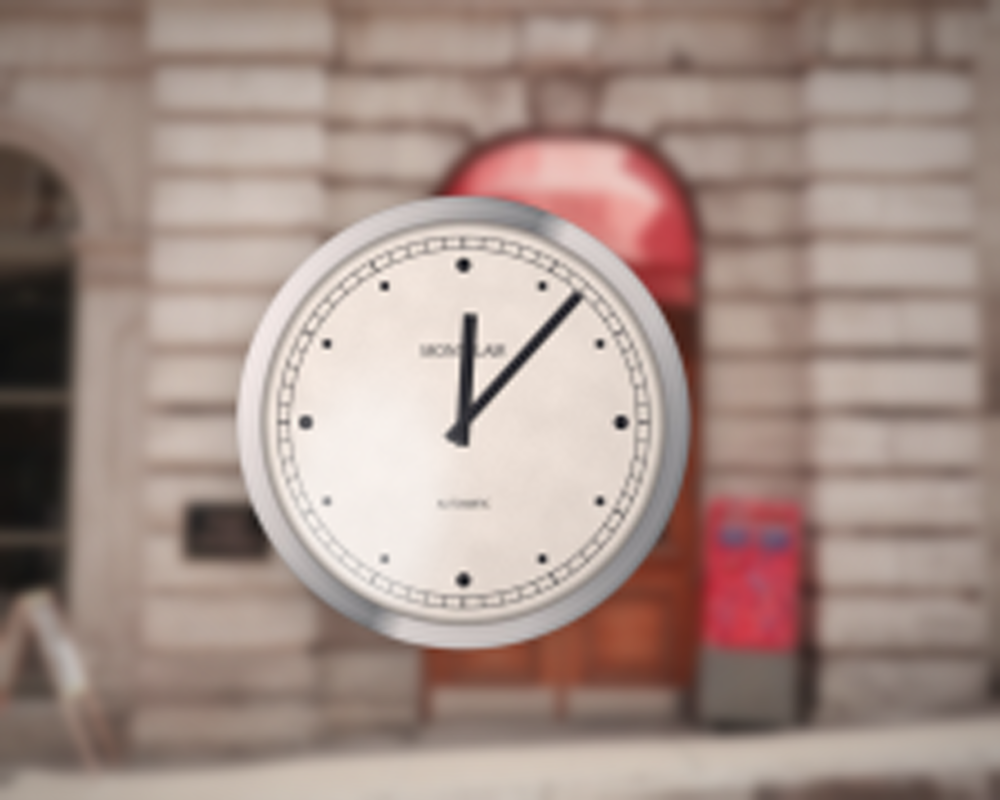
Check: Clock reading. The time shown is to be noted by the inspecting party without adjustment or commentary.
12:07
